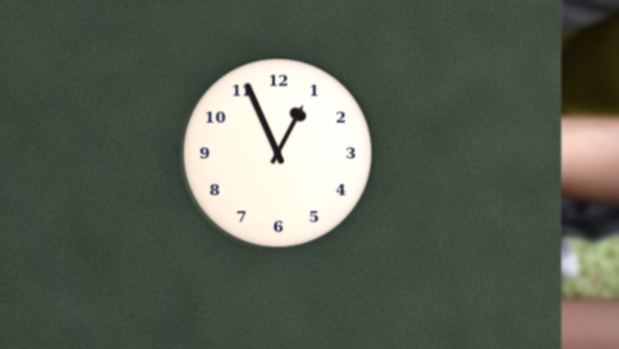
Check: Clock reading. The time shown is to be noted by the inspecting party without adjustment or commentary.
12:56
